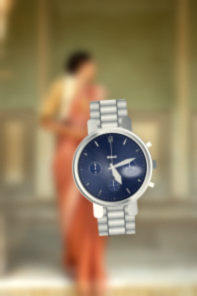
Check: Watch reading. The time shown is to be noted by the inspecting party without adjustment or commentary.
5:12
